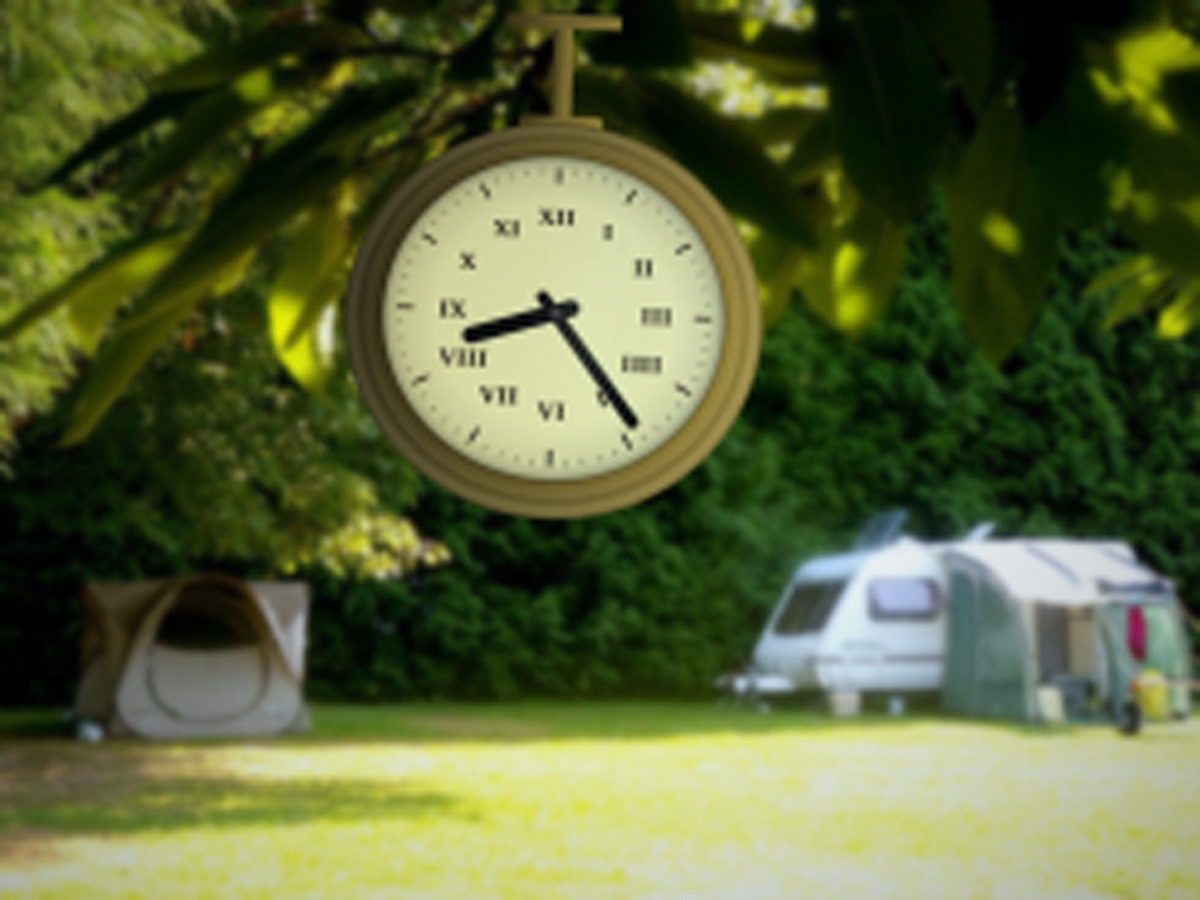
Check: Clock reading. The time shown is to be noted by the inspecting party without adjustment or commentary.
8:24
